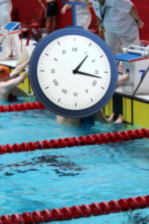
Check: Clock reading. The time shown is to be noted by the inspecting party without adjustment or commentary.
1:17
